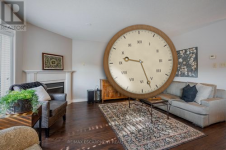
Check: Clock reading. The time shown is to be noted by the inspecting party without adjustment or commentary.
9:27
